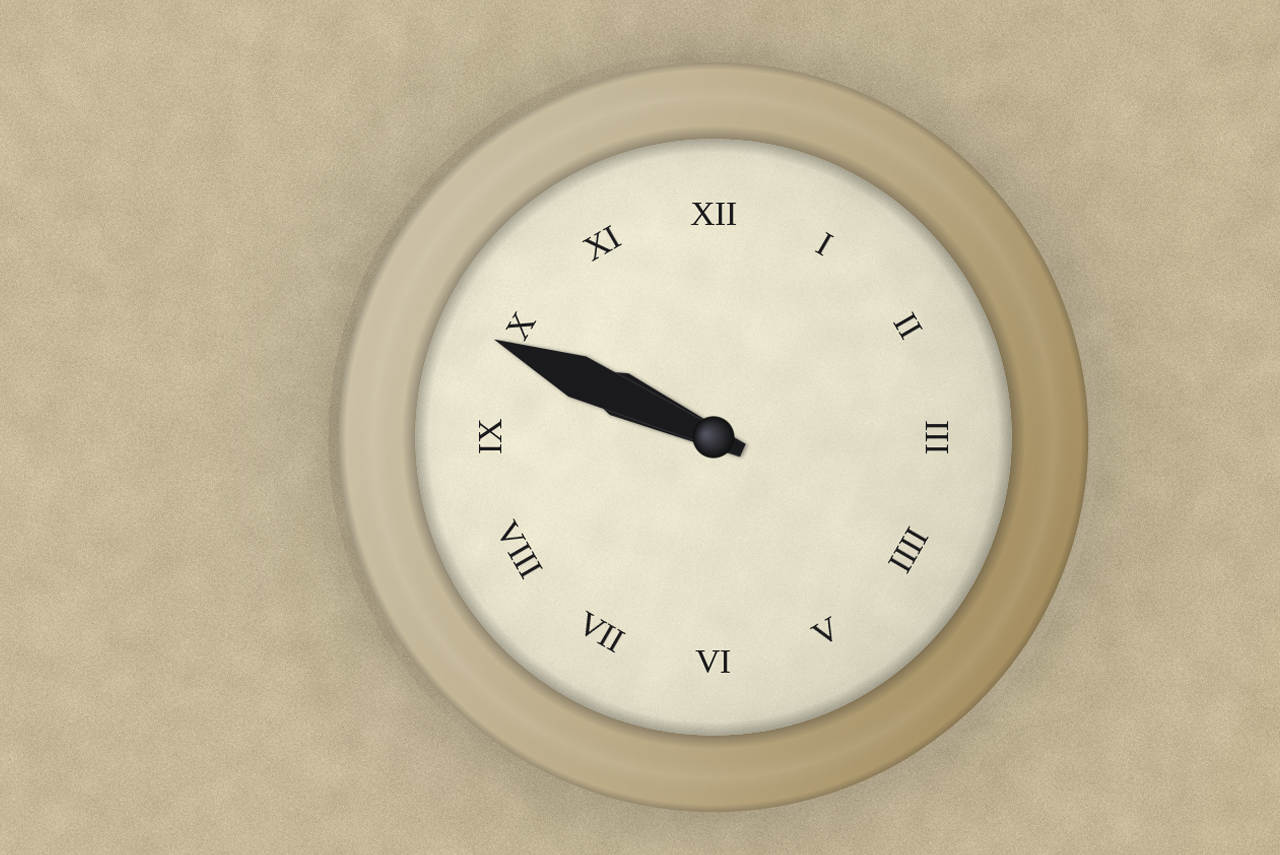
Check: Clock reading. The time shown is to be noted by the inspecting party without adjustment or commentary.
9:49
